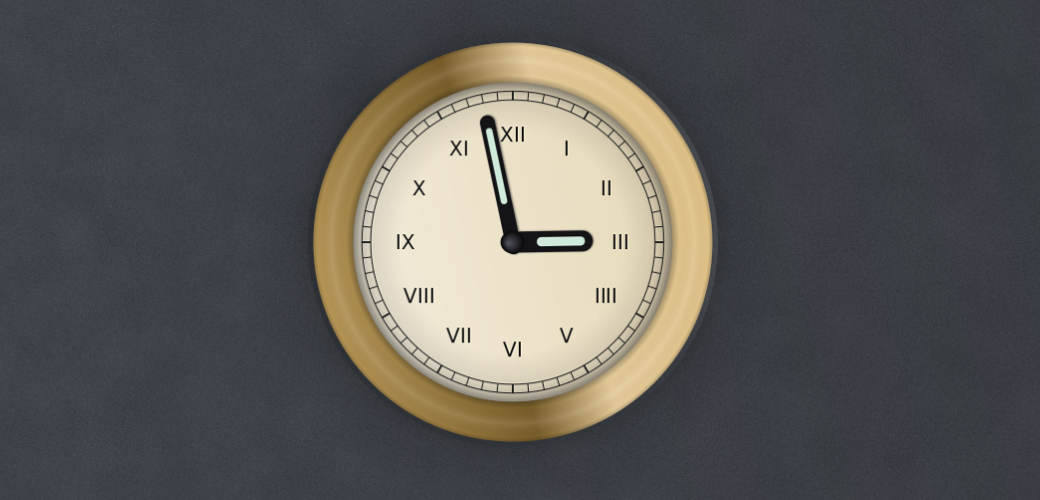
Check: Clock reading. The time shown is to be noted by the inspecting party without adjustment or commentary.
2:58
